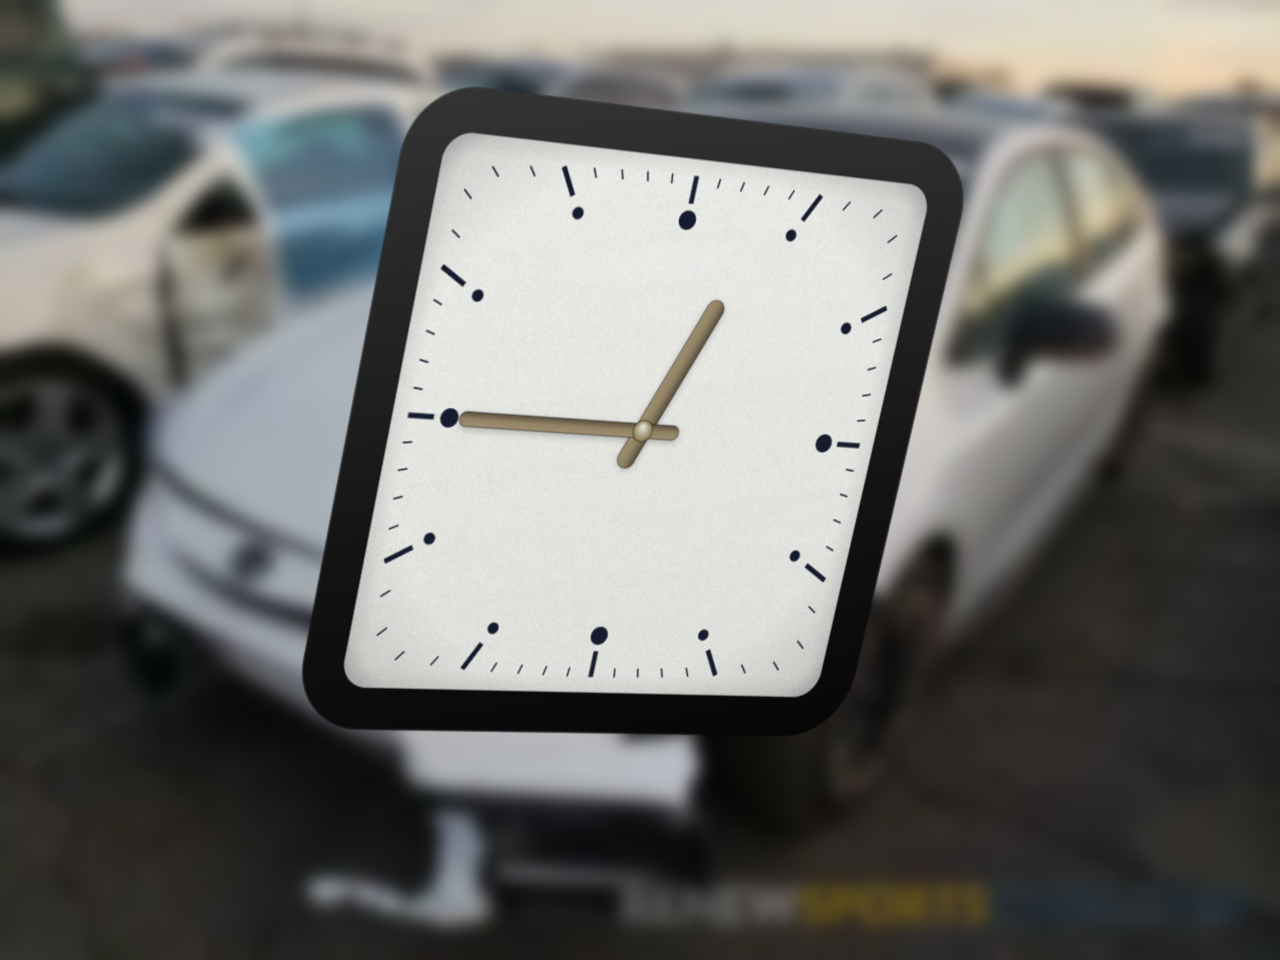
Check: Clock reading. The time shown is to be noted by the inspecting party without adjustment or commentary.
12:45
